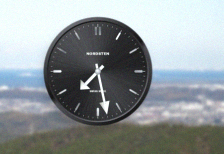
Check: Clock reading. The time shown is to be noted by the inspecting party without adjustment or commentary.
7:28
